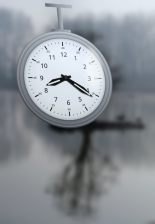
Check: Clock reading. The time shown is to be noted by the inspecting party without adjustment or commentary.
8:21
